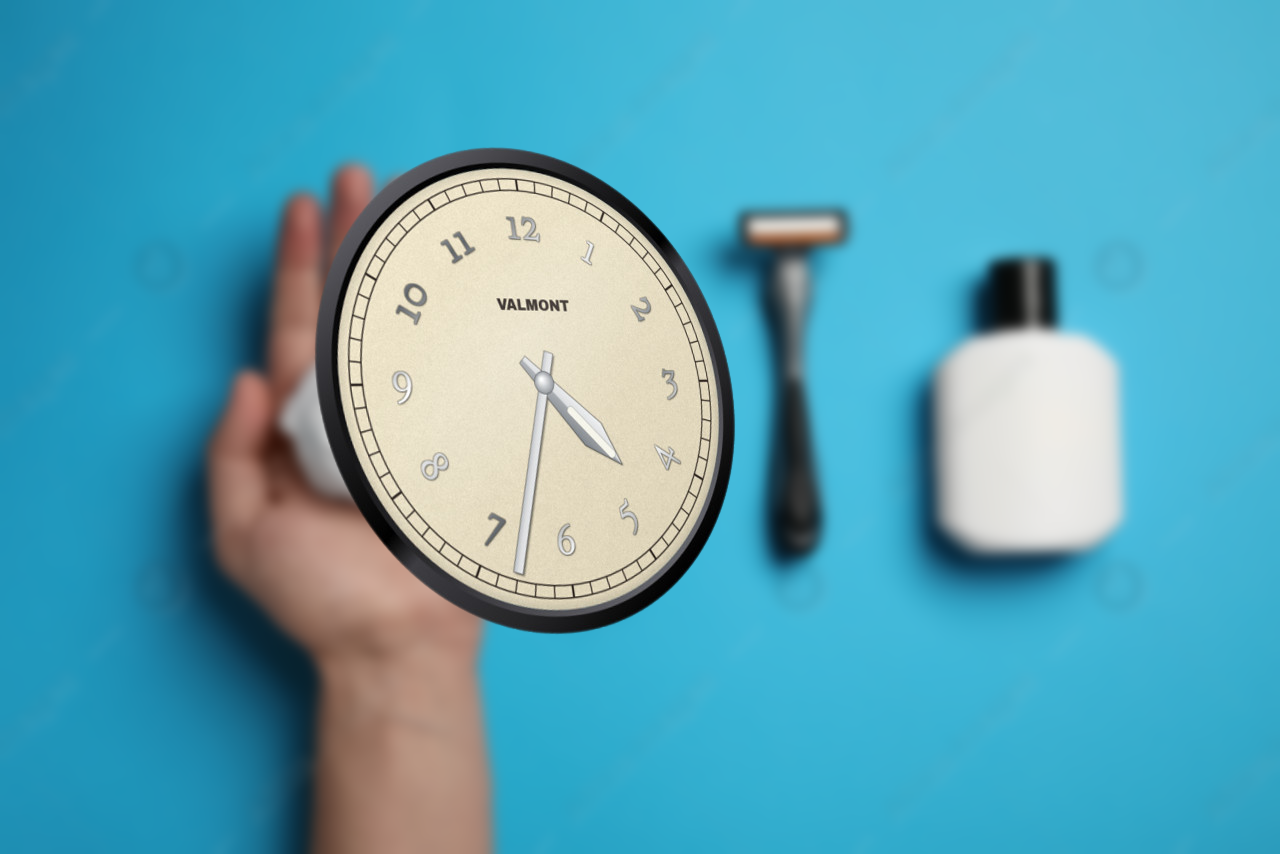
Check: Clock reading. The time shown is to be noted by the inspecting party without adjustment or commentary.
4:33
